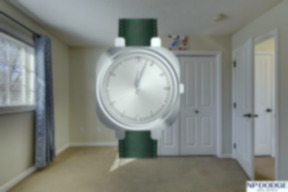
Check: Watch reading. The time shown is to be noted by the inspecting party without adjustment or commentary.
12:03
